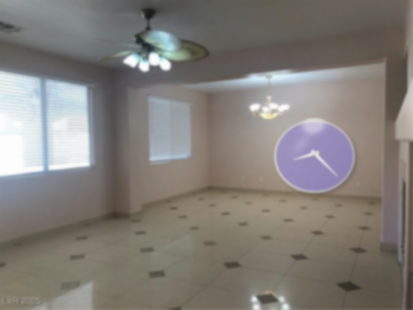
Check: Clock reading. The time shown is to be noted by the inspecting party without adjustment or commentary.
8:23
